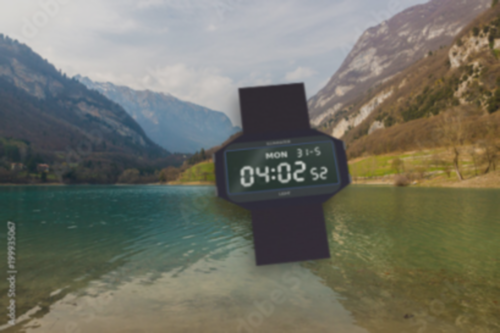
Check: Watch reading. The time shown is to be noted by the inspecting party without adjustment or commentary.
4:02:52
